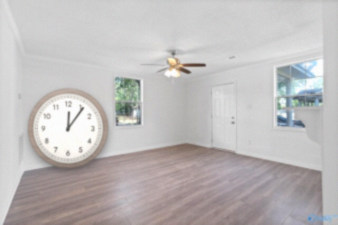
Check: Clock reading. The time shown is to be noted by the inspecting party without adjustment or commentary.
12:06
